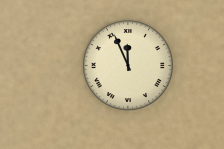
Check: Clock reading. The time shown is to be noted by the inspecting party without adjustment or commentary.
11:56
